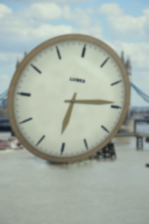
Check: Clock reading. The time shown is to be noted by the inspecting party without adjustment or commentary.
6:14
